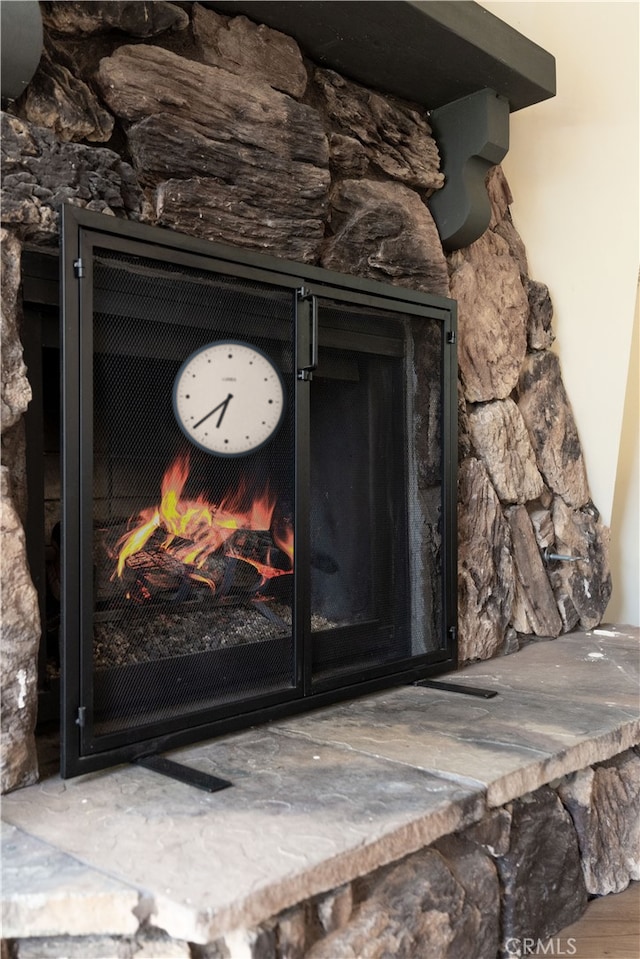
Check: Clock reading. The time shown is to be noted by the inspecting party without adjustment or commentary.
6:38
